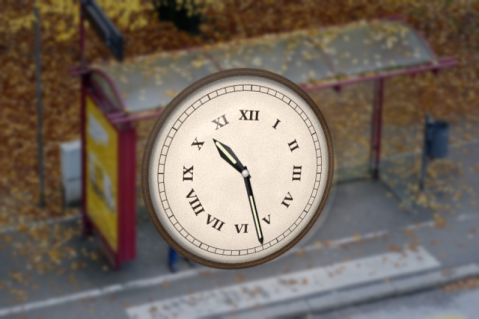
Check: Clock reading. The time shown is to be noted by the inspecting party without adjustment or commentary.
10:27
